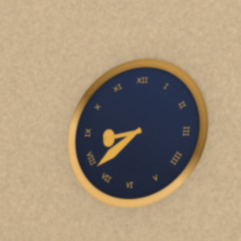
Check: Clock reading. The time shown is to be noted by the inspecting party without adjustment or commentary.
8:38
